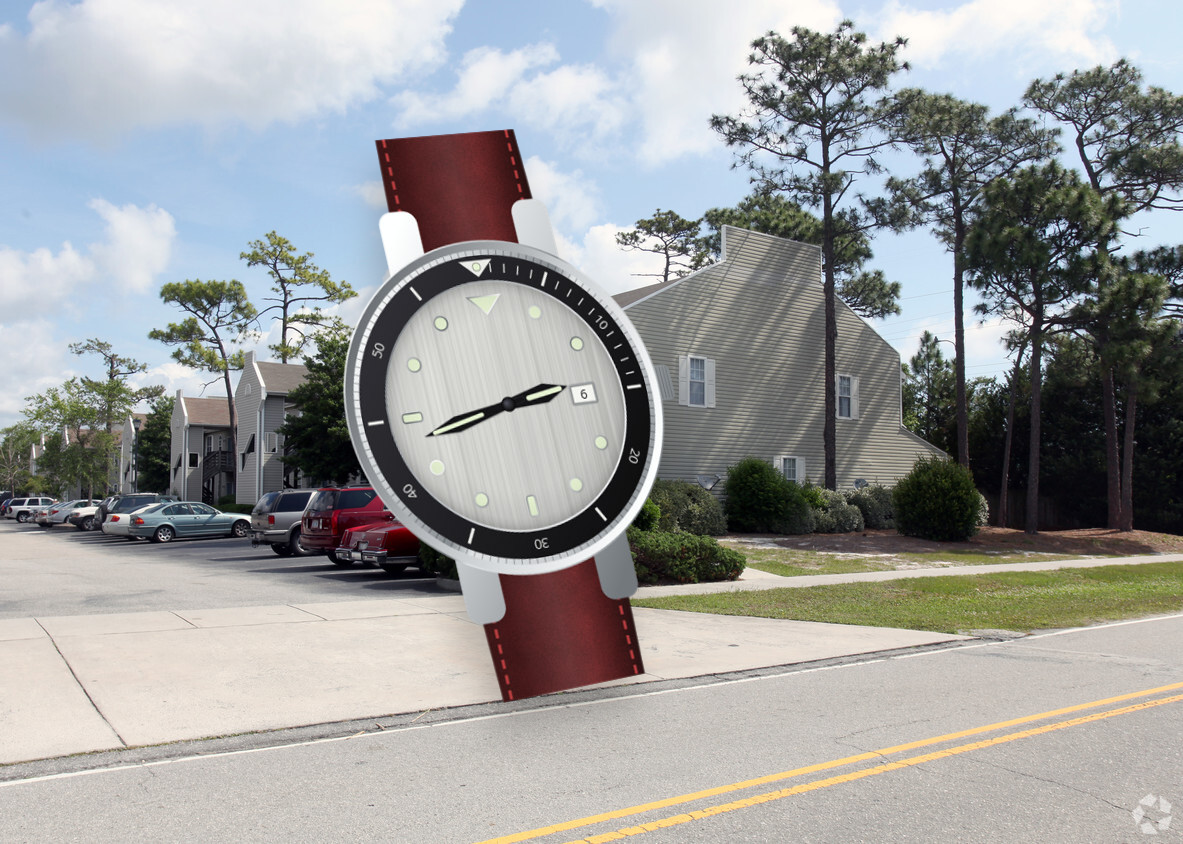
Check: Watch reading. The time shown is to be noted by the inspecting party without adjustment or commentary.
2:43
